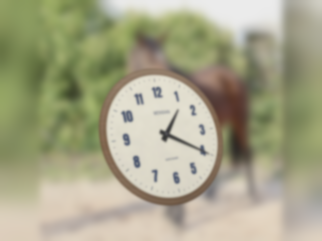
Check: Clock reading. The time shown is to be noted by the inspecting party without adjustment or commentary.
1:20
